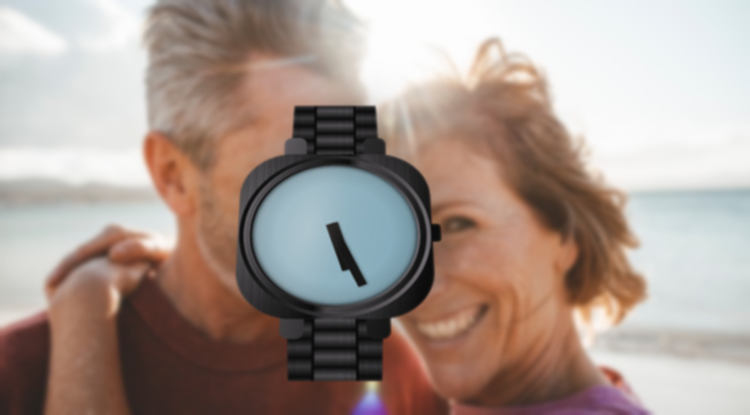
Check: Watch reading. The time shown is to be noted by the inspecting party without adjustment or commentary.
5:26
